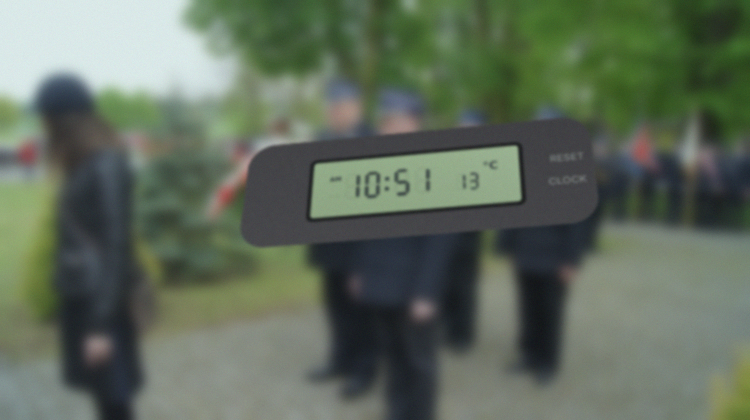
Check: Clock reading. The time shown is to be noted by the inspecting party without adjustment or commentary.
10:51
